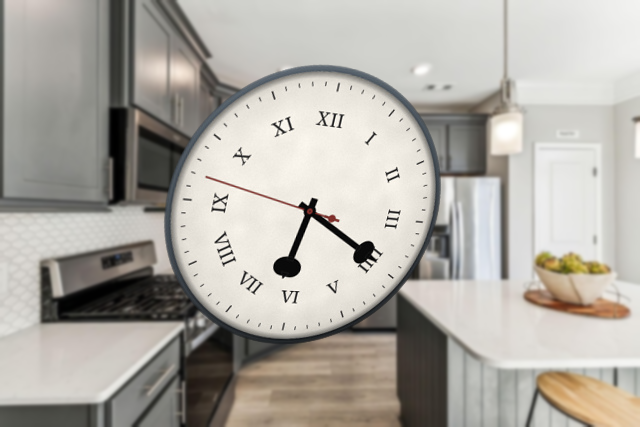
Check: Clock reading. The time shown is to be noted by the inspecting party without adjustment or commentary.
6:19:47
